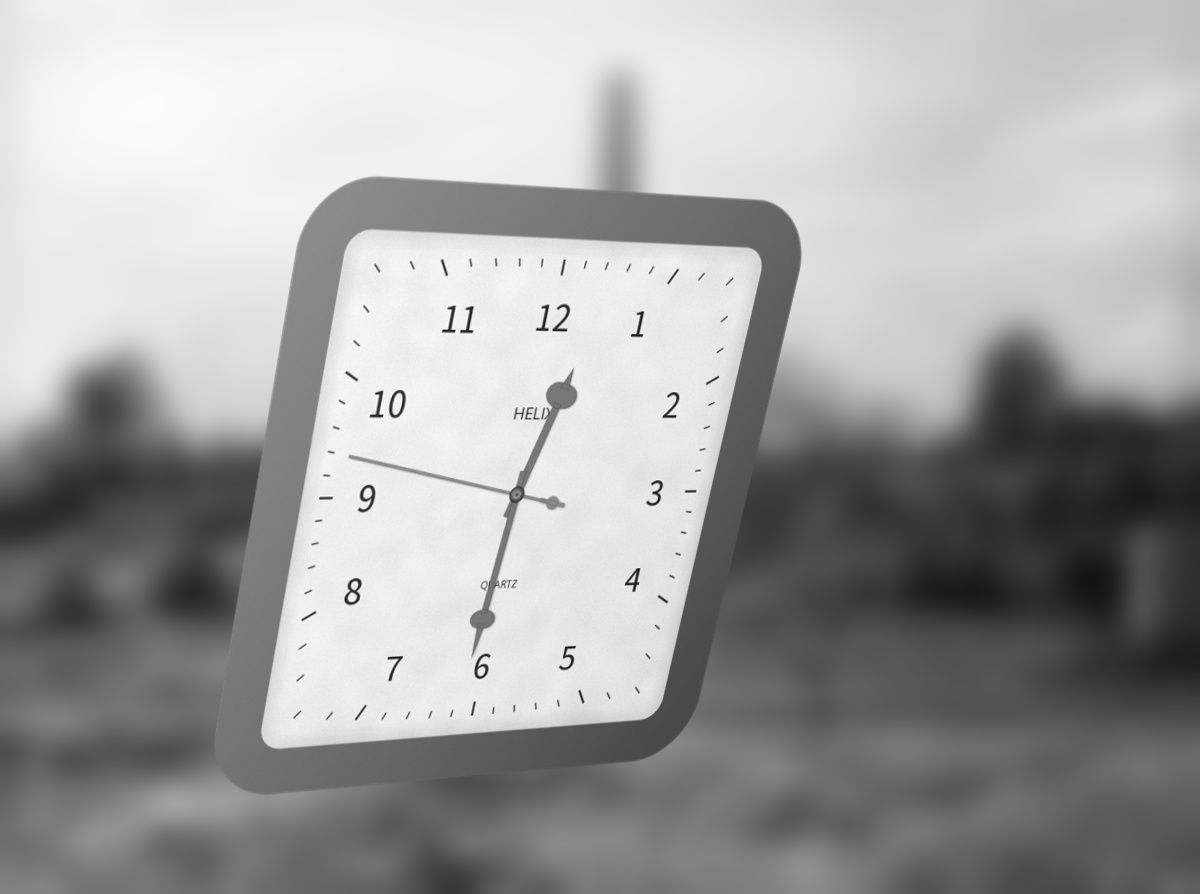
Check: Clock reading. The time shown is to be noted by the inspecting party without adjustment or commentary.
12:30:47
